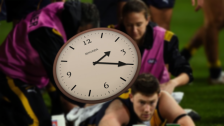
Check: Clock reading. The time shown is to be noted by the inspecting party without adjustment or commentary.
2:20
